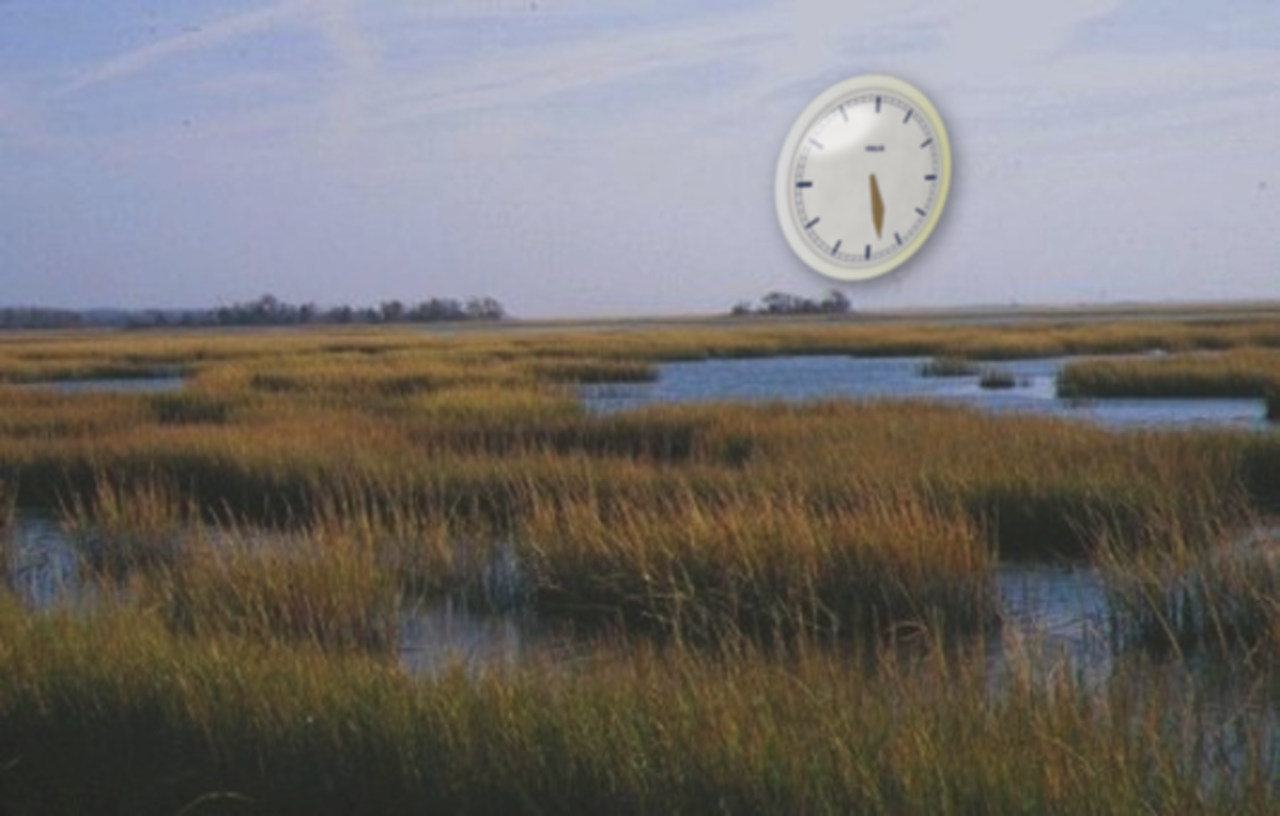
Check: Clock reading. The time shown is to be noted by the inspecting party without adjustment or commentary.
5:28
